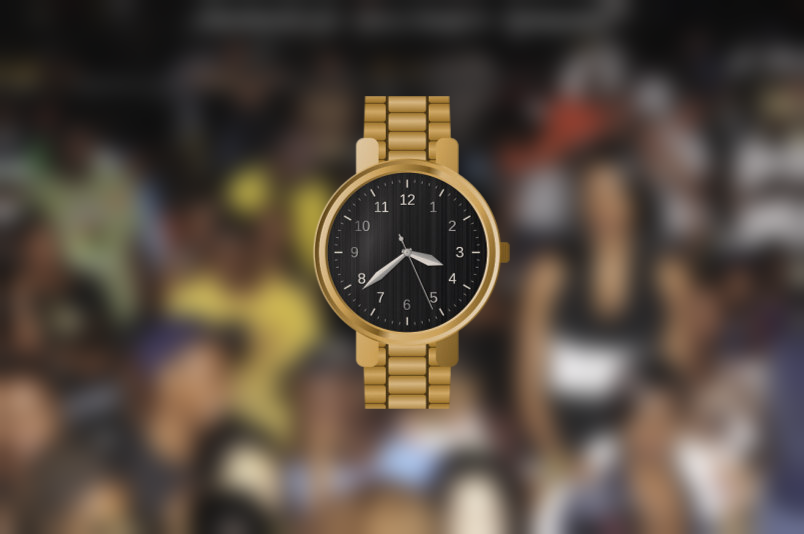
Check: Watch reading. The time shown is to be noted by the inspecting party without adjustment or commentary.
3:38:26
